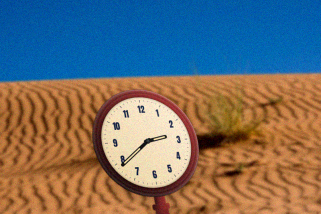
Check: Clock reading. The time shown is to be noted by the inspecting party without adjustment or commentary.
2:39
